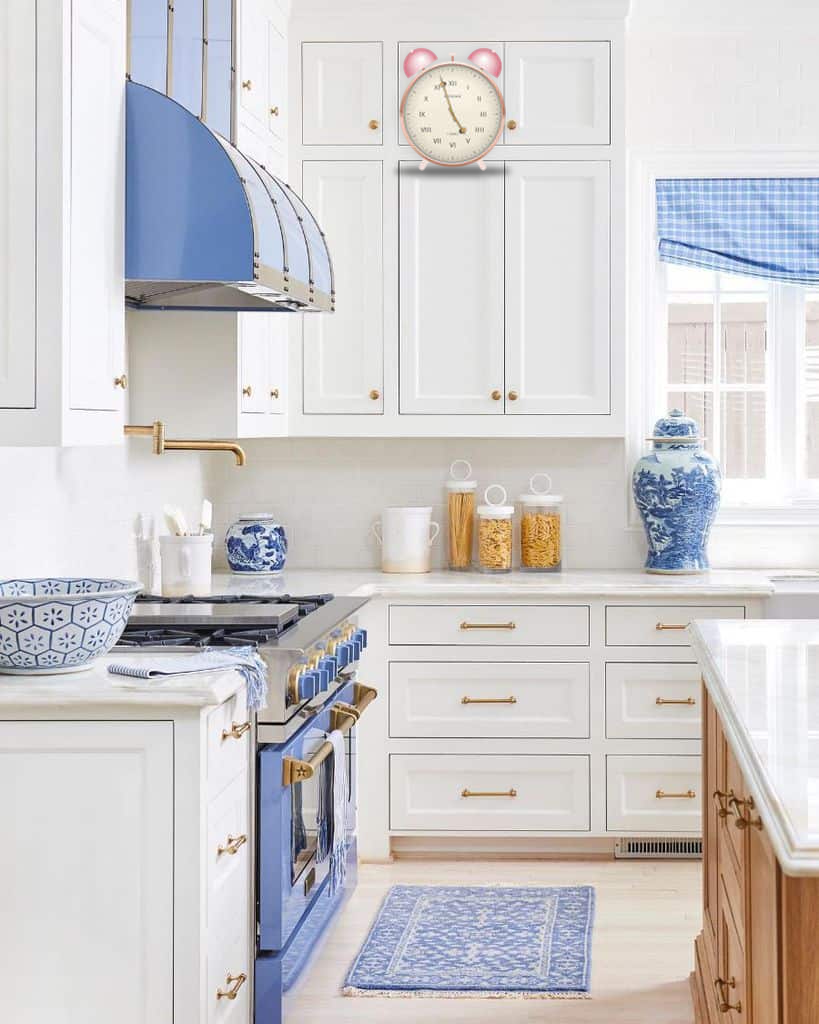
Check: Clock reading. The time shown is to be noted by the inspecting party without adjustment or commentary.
4:57
